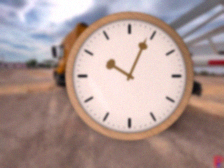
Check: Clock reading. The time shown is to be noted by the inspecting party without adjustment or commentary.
10:04
